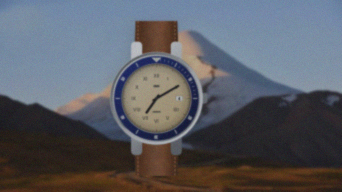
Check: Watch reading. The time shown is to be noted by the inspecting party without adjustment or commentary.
7:10
